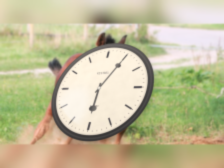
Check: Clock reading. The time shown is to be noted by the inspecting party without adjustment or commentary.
6:05
